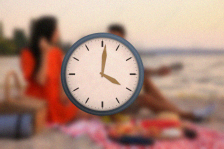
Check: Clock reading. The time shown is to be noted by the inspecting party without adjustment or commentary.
4:01
